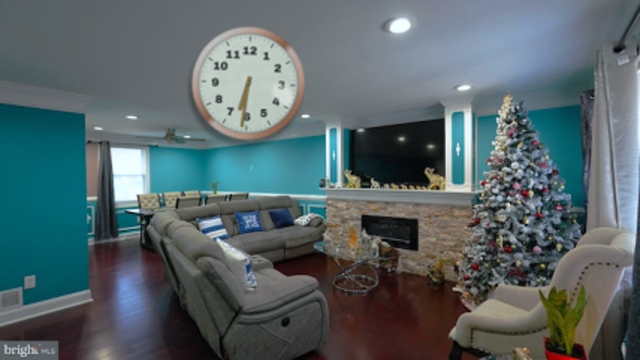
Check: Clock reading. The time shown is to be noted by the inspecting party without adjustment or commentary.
6:31
